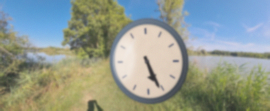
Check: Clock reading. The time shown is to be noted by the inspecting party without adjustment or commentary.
5:26
